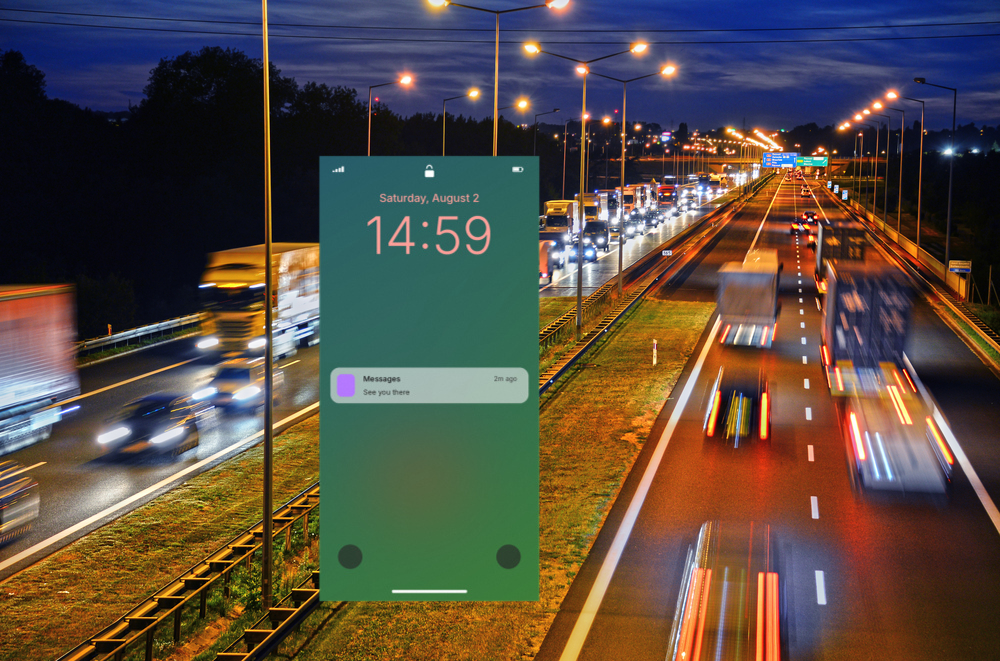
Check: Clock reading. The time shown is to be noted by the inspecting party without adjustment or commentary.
14:59
